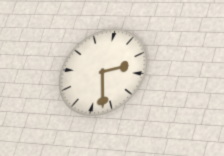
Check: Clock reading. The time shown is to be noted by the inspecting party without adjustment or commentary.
2:27
